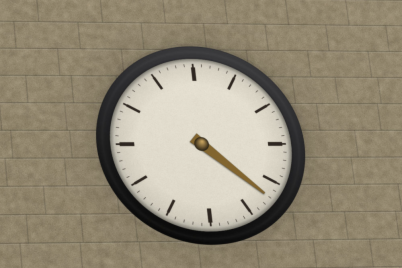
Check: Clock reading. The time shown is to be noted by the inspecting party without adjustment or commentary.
4:22
